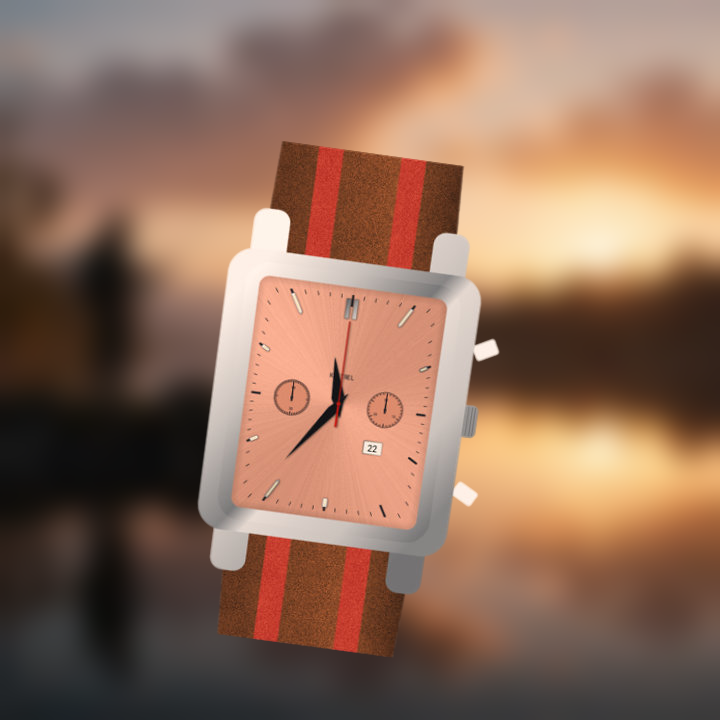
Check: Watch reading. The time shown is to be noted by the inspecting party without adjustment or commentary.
11:36
